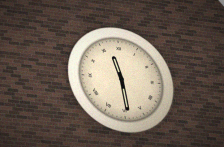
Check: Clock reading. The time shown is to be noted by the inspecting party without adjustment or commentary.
11:29
